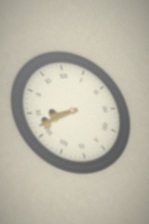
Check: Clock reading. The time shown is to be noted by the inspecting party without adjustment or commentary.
8:42
